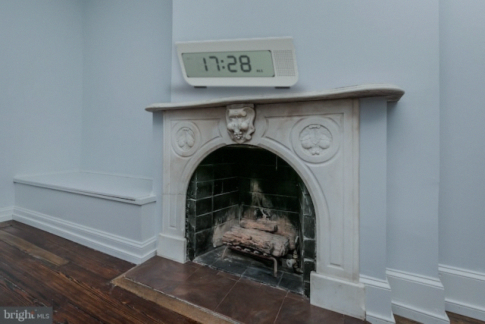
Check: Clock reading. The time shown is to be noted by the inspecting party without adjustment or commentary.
17:28
